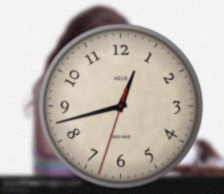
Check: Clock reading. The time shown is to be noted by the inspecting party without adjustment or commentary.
12:42:33
